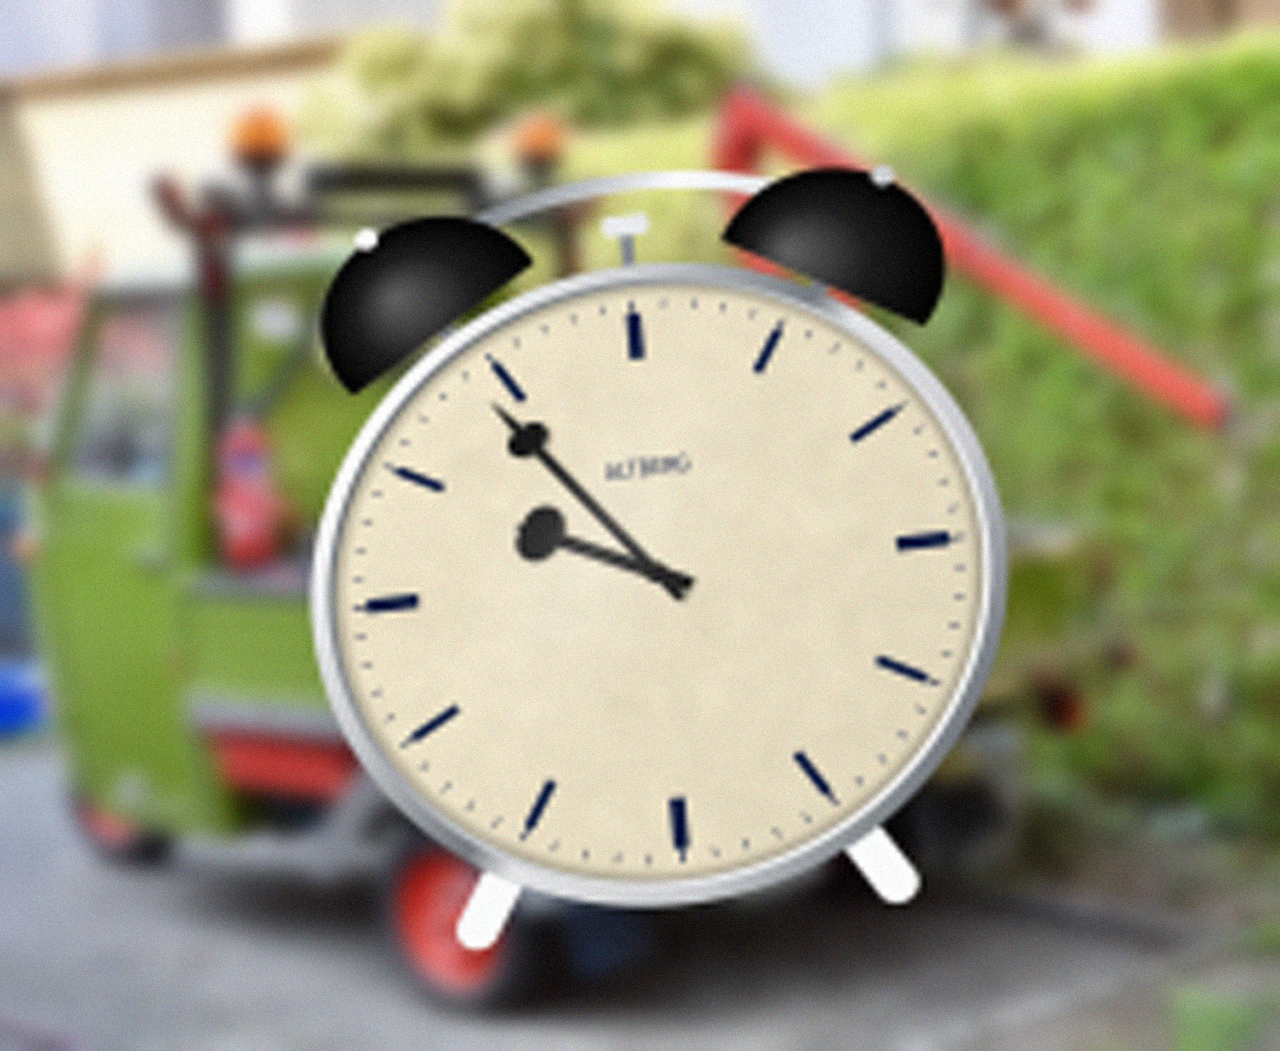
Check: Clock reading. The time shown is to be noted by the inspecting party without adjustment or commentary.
9:54
